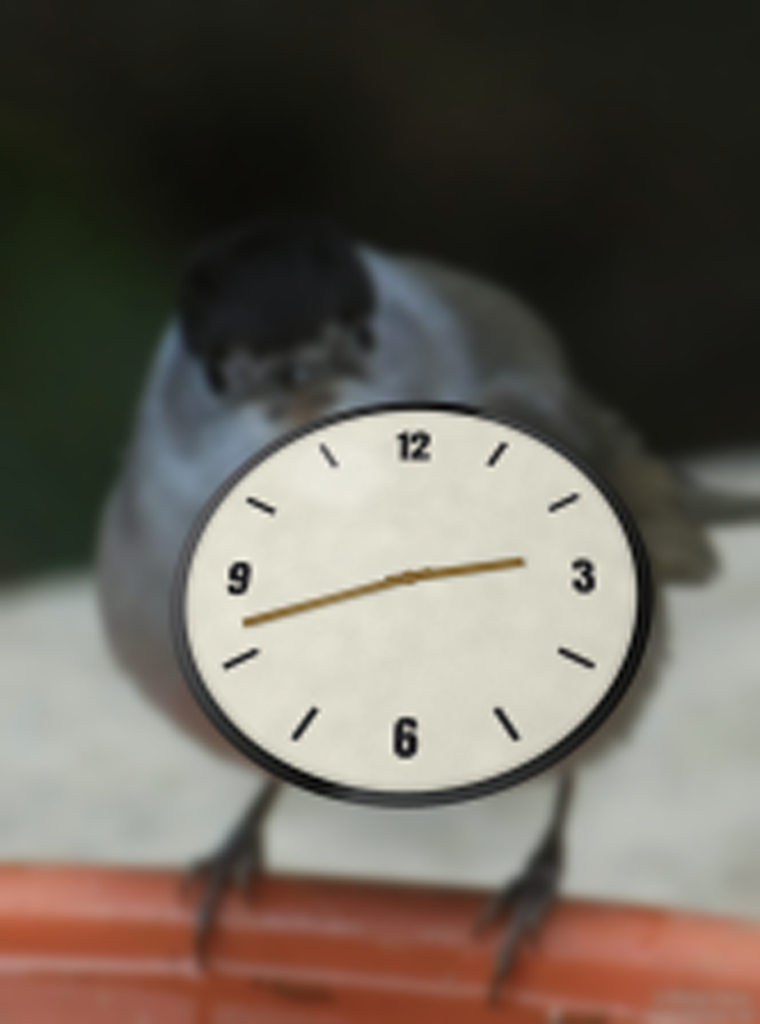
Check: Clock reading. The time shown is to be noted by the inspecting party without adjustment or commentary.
2:42
